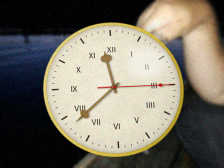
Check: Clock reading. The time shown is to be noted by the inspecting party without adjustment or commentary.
11:38:15
